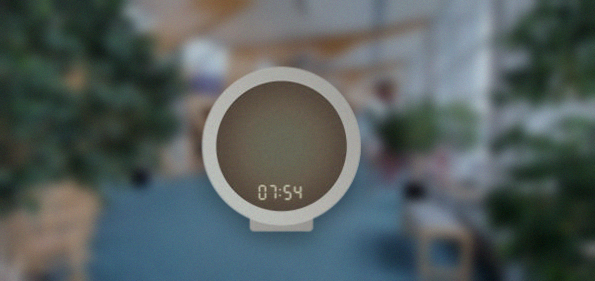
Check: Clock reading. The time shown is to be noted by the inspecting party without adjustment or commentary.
7:54
